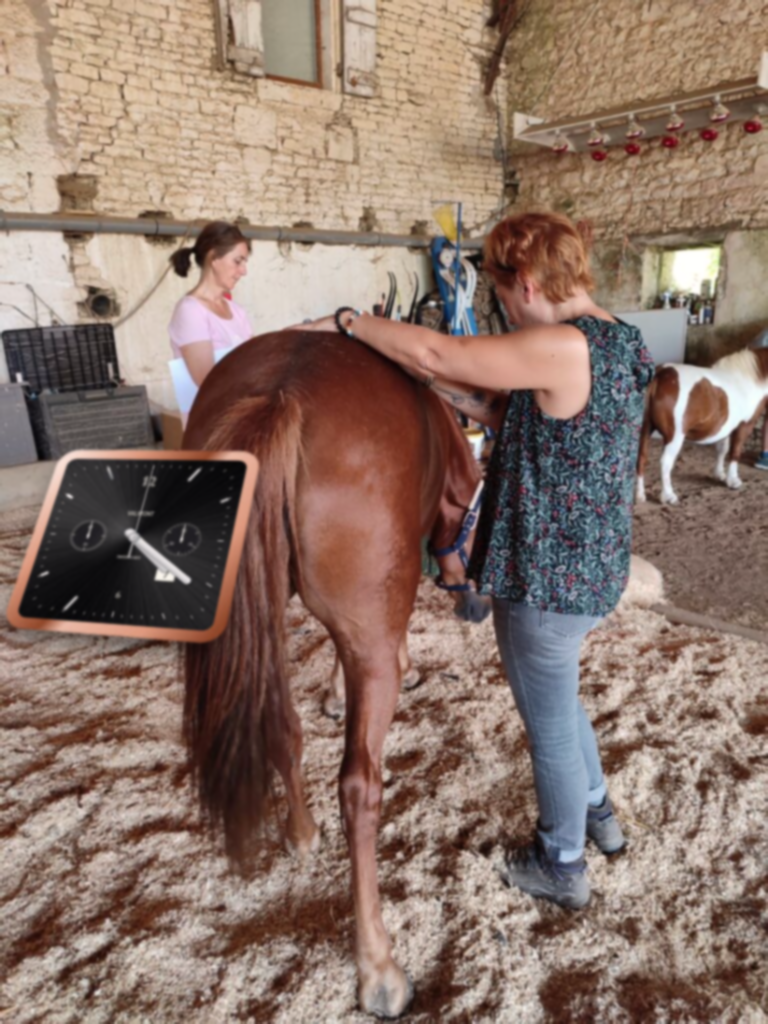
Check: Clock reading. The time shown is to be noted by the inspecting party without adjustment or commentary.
4:21
